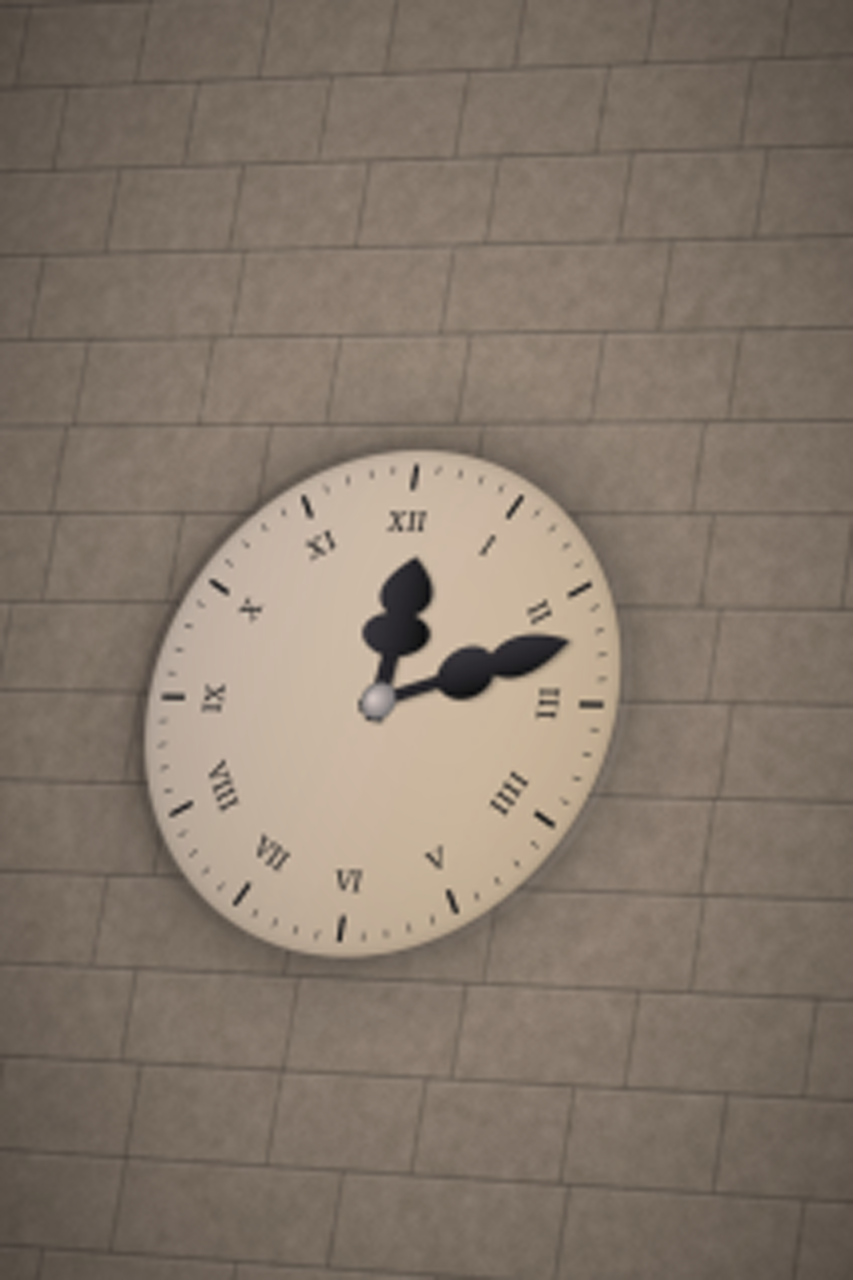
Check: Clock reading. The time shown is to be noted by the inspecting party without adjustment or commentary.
12:12
